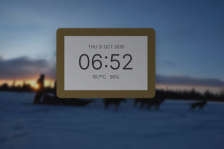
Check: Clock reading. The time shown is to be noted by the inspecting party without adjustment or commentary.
6:52
